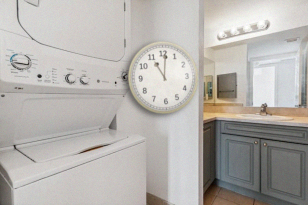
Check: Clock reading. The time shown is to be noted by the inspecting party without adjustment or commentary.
11:01
